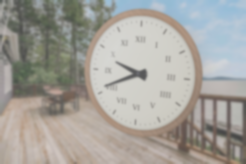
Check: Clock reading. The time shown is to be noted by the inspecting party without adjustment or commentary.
9:41
